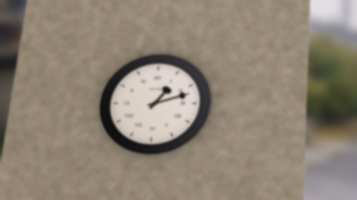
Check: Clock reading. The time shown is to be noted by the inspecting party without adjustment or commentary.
1:12
